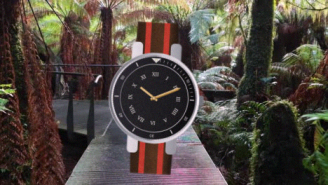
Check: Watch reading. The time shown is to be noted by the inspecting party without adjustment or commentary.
10:11
